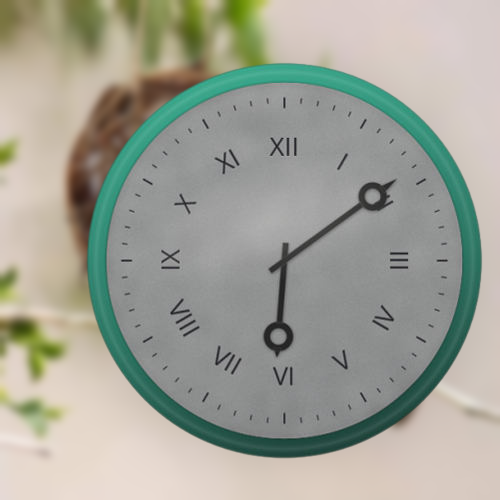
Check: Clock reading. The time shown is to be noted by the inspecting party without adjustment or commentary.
6:09
